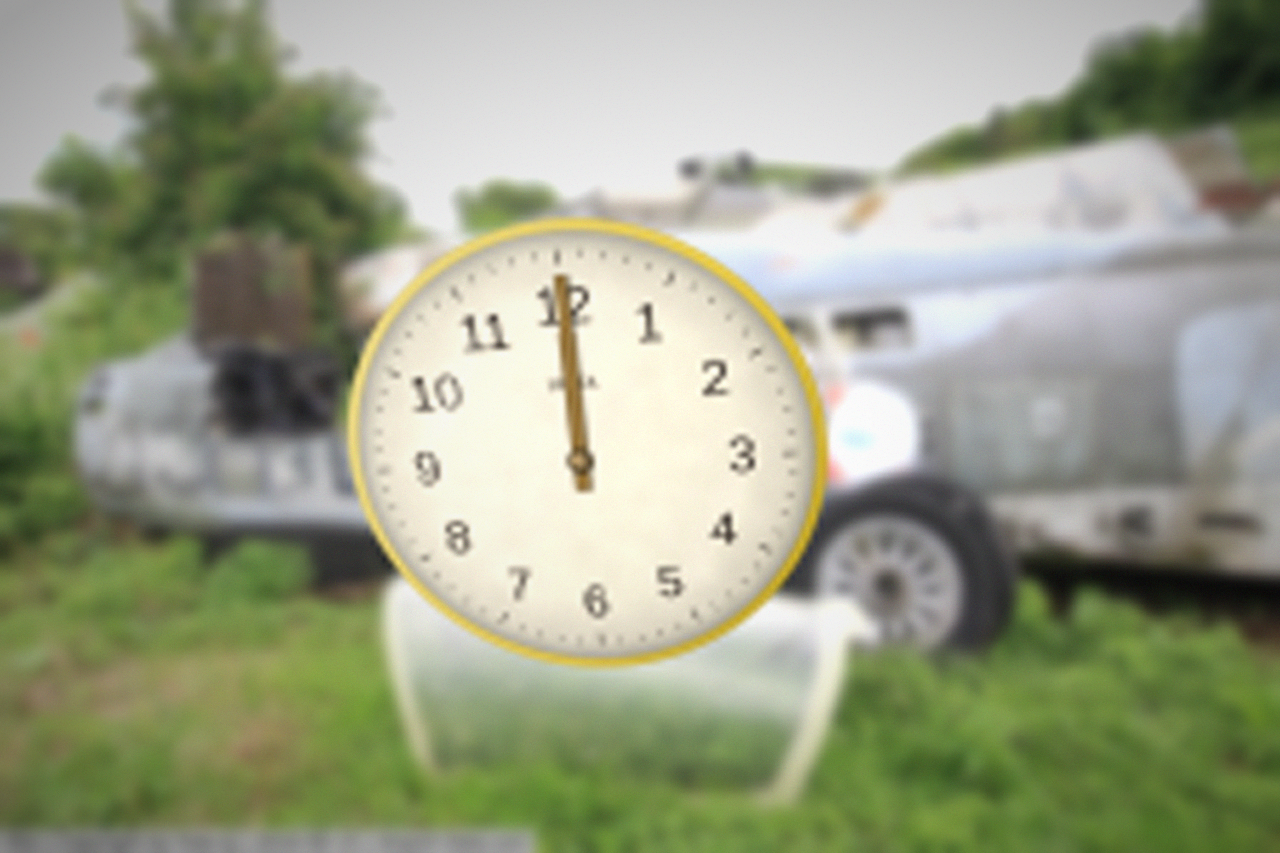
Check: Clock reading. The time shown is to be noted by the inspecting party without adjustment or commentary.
12:00
